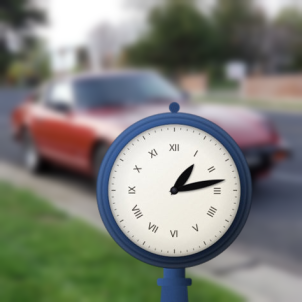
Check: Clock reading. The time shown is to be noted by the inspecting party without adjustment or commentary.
1:13
